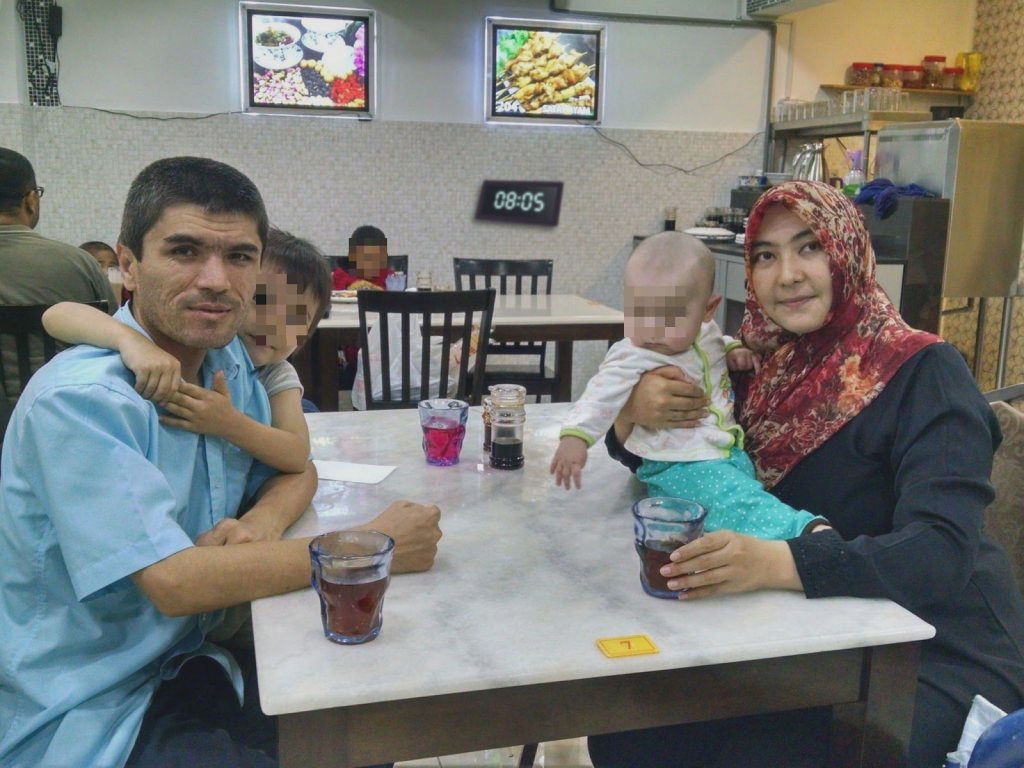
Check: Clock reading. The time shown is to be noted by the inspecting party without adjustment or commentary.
8:05
